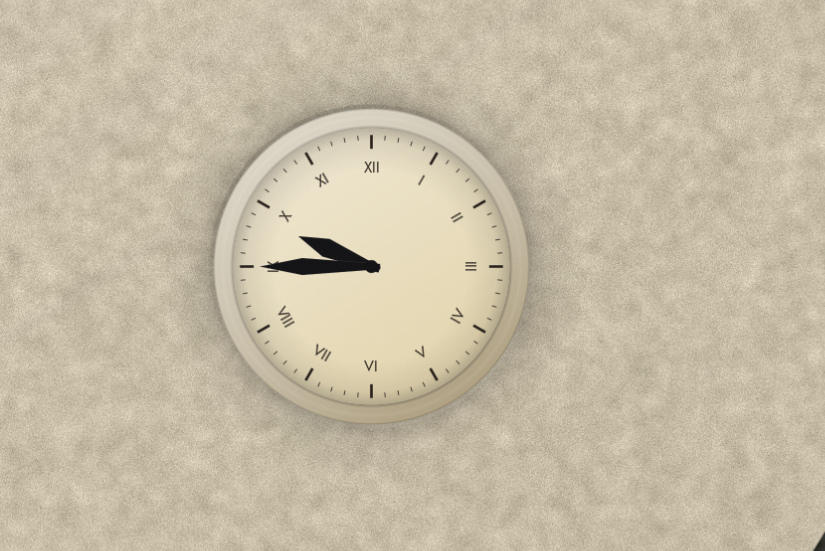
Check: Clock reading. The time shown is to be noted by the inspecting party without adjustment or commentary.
9:45
